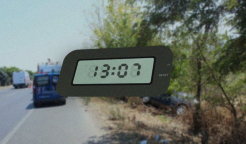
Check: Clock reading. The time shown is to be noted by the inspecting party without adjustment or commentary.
13:07
